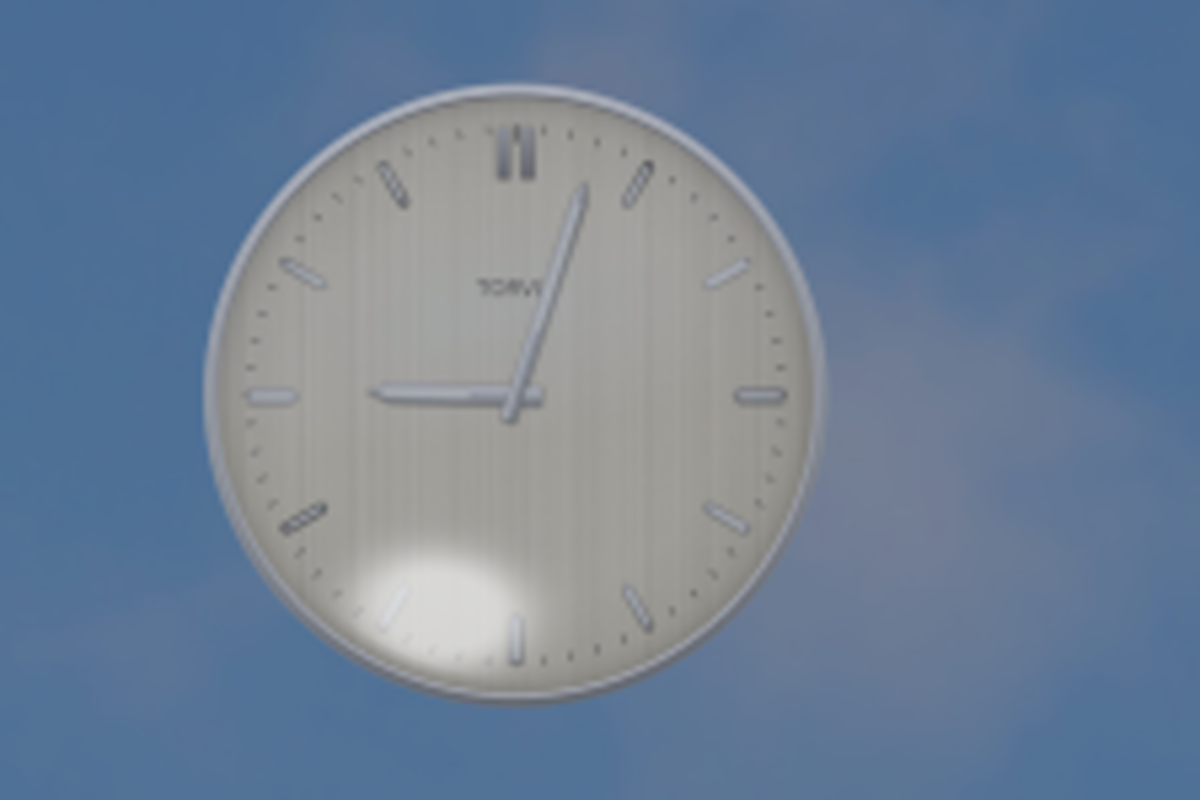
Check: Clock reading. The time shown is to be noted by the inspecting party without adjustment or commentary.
9:03
